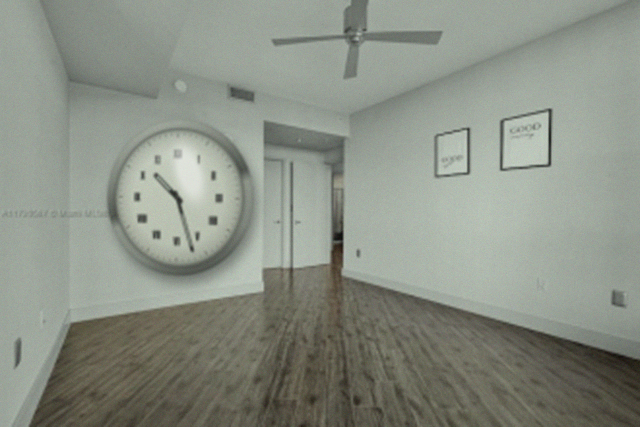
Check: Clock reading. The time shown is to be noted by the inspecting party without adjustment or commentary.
10:27
